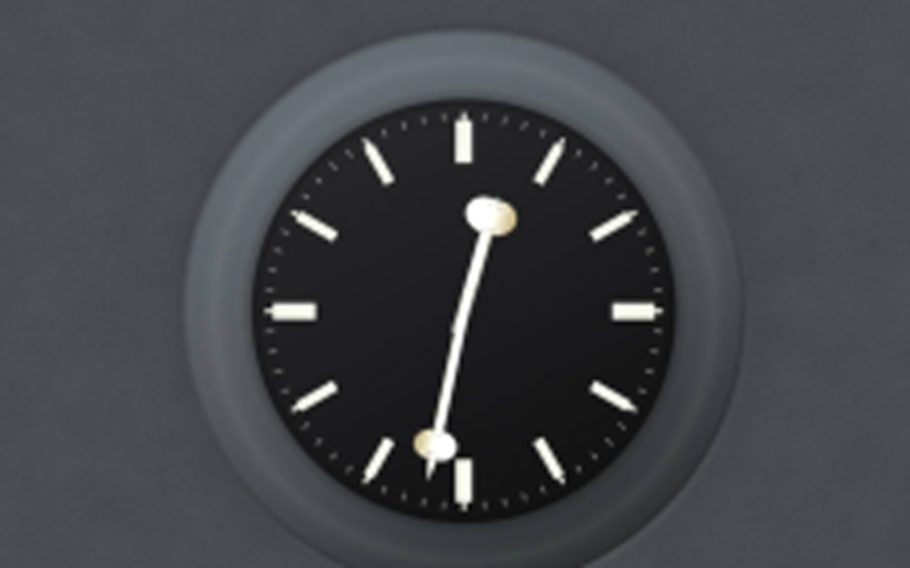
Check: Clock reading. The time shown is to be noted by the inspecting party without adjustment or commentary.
12:32
